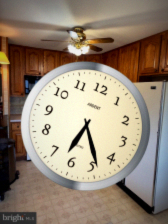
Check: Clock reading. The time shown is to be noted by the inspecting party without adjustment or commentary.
6:24
